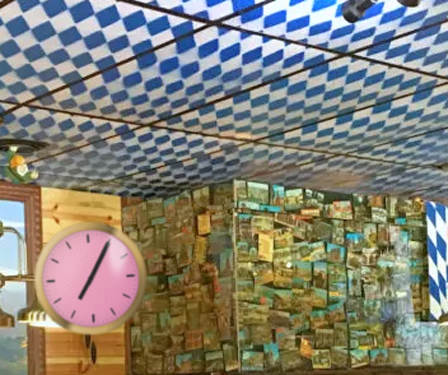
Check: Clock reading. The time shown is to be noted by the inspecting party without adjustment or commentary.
7:05
